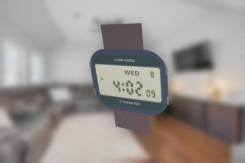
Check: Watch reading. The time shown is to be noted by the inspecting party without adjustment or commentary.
4:02:09
